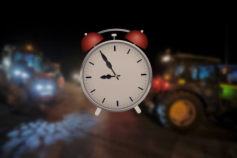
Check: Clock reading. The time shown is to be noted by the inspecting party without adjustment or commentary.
8:55
